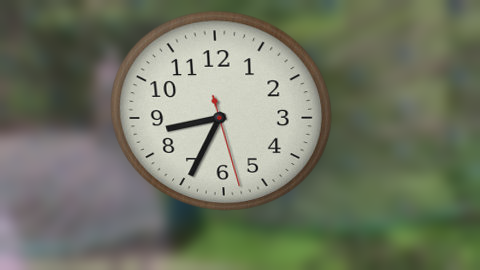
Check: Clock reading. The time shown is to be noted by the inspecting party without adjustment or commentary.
8:34:28
